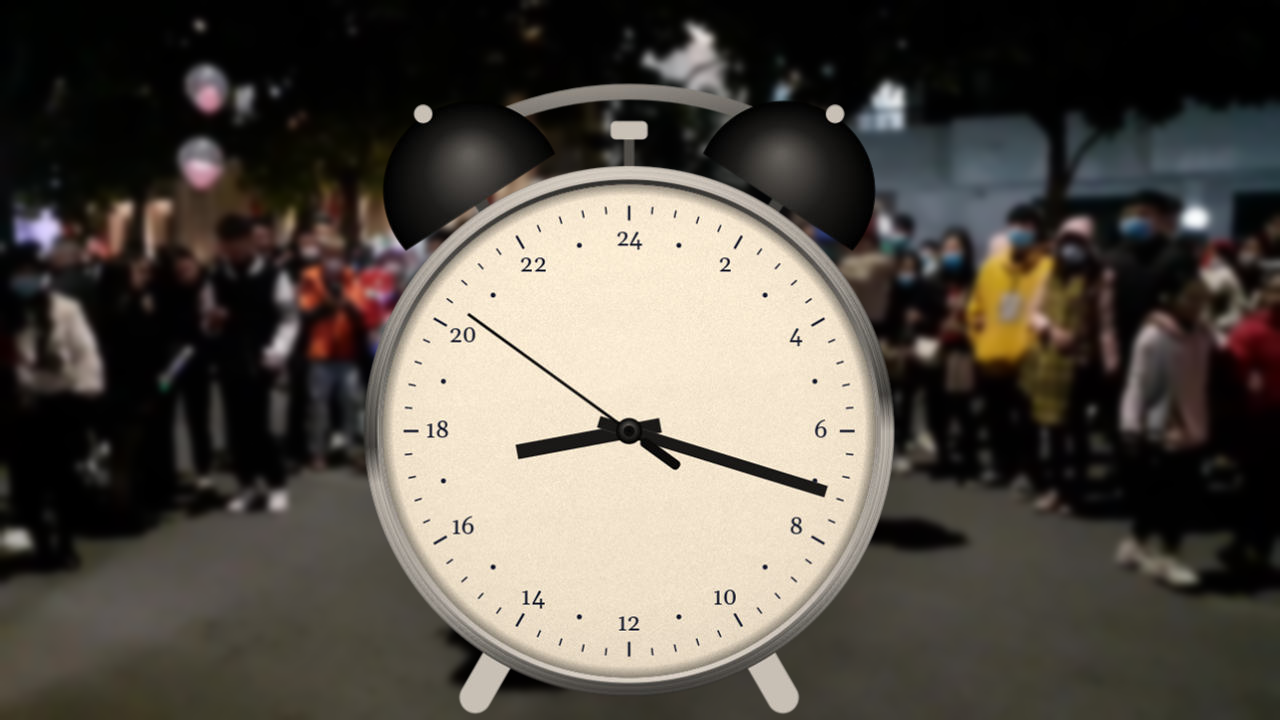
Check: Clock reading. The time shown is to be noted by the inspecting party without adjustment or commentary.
17:17:51
